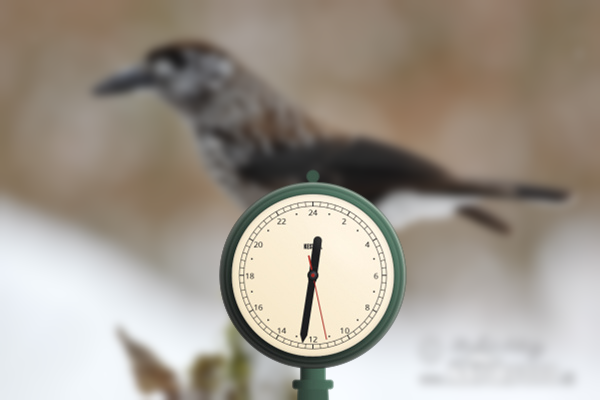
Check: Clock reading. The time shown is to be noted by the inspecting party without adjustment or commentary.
0:31:28
